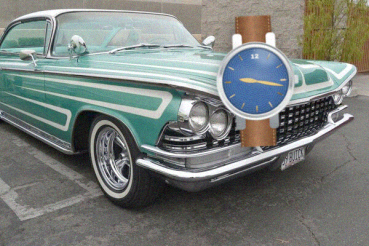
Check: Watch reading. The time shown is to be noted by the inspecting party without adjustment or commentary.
9:17
